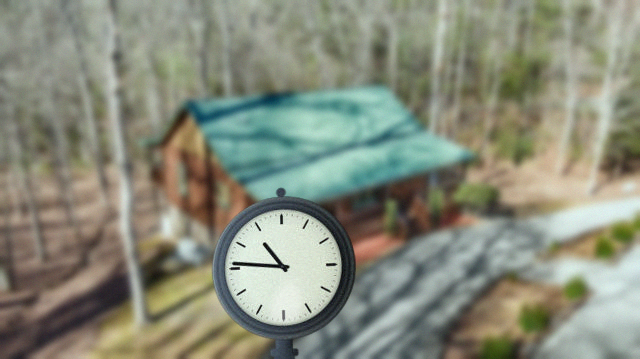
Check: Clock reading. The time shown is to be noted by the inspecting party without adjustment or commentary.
10:46
